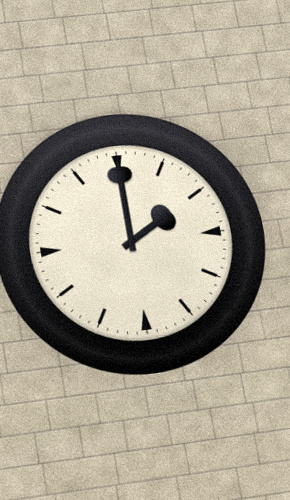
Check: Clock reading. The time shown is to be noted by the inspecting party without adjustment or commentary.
2:00
